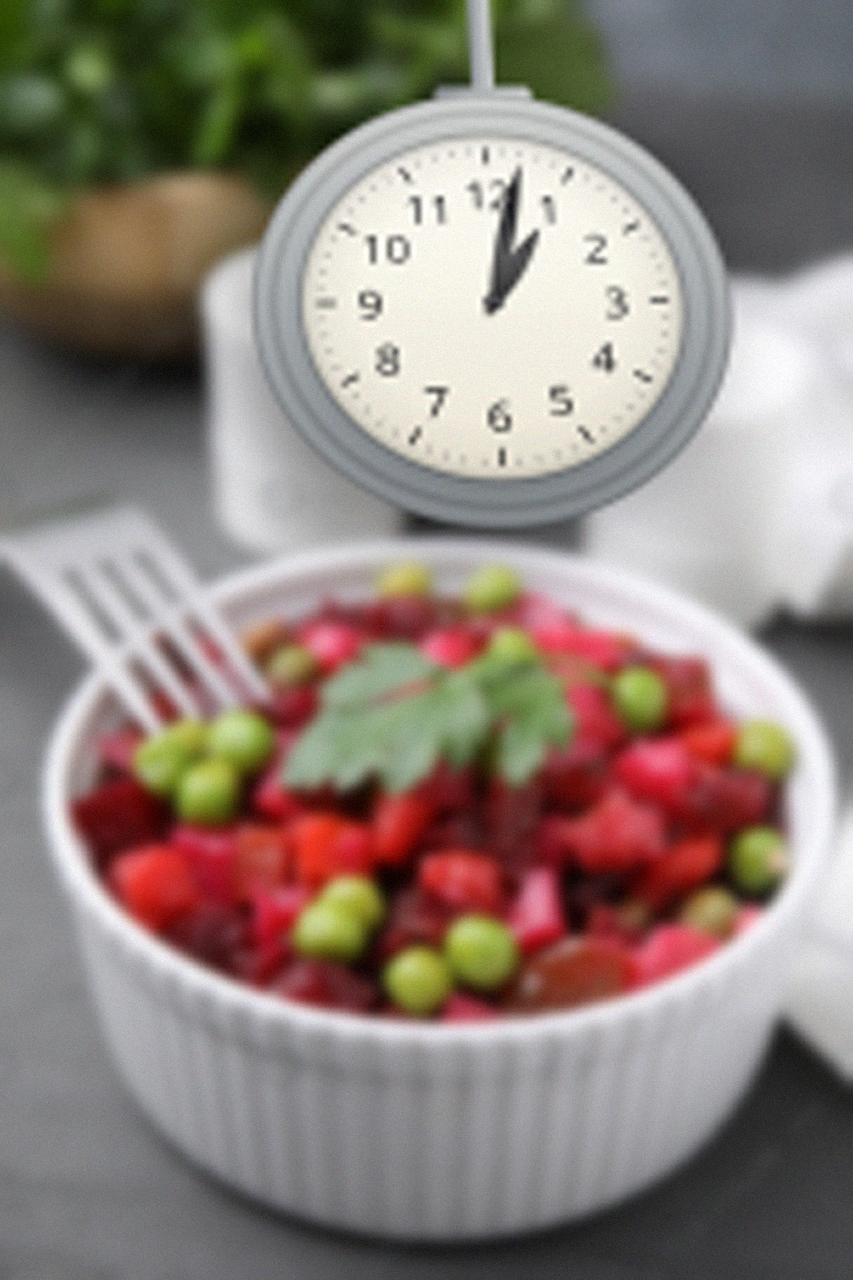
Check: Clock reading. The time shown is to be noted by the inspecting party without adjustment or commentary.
1:02
